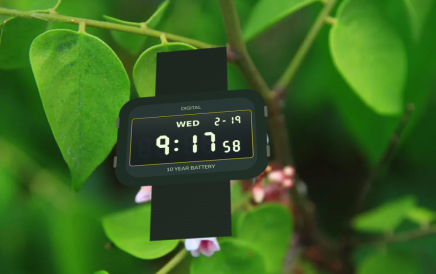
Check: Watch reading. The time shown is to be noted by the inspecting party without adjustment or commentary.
9:17:58
